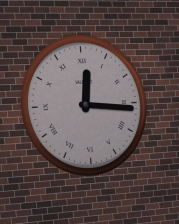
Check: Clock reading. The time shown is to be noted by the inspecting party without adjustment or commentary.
12:16
